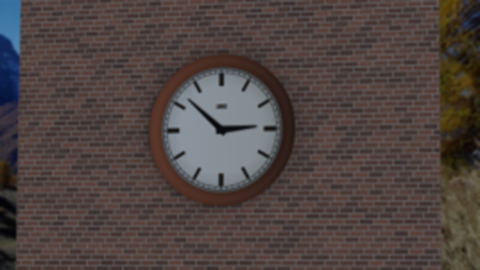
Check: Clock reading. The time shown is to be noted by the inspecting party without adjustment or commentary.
2:52
